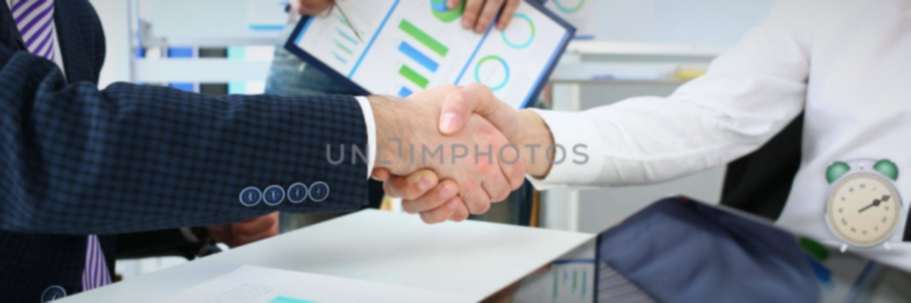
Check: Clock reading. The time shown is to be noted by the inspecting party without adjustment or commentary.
2:11
